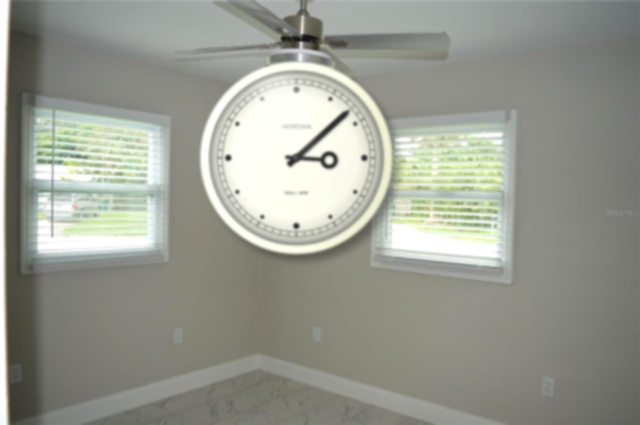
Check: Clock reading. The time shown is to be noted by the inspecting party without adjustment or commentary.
3:08
